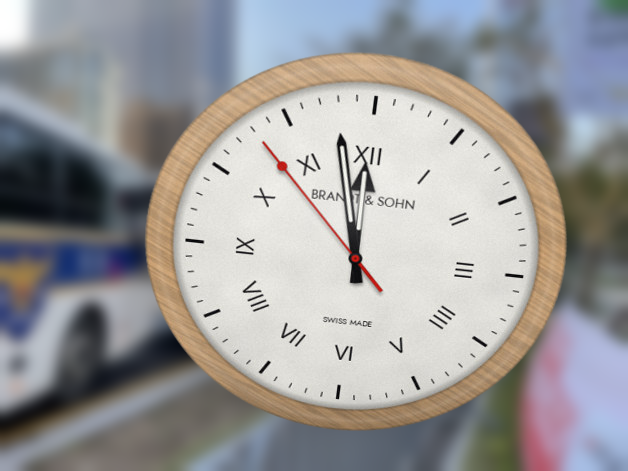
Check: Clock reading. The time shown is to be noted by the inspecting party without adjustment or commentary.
11:57:53
